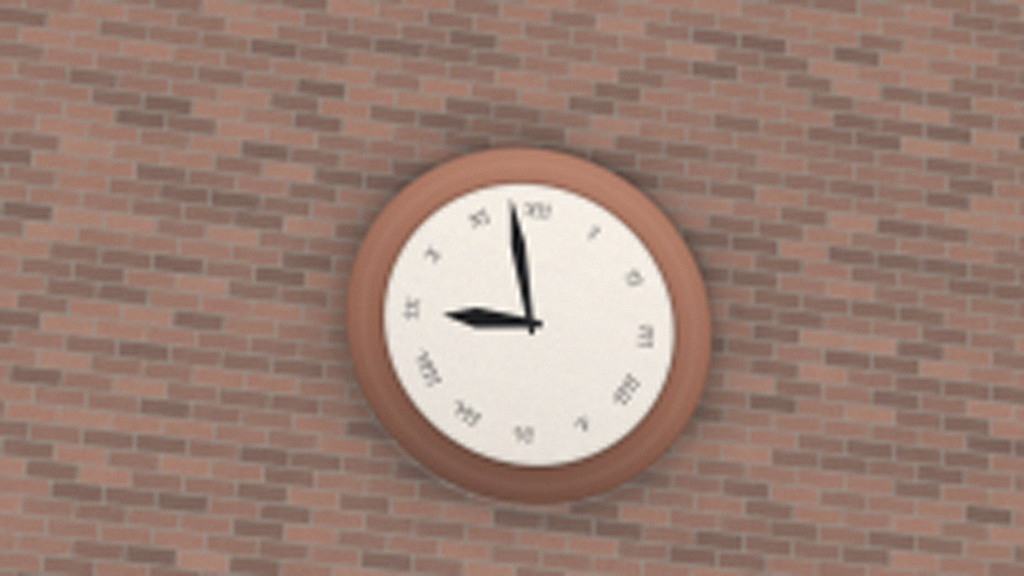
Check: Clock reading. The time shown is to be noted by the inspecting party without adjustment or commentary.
8:58
